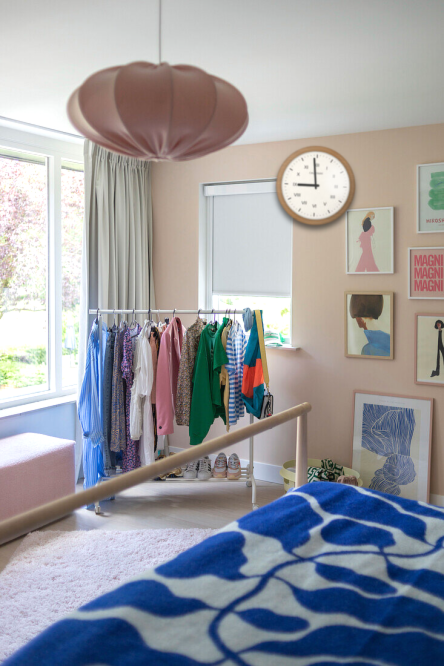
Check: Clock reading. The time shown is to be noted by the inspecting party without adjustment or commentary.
8:59
